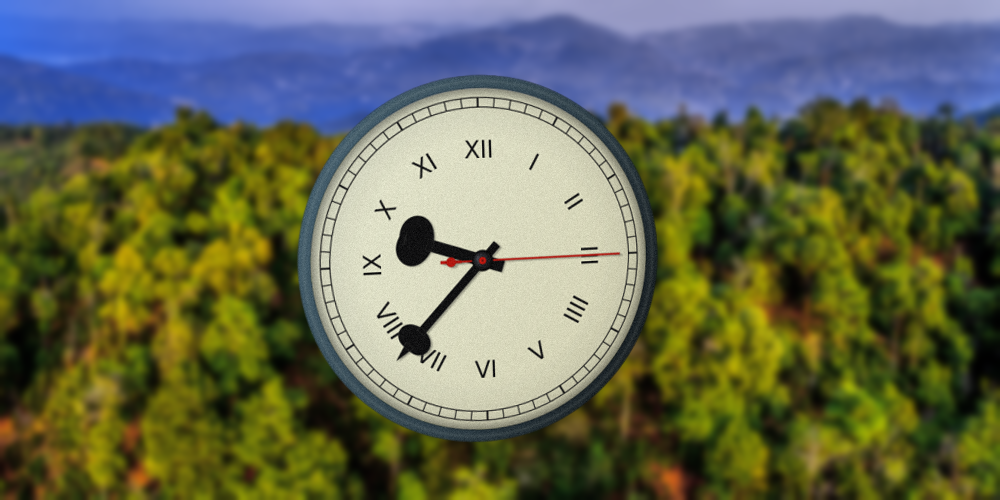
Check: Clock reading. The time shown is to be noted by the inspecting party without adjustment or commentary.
9:37:15
